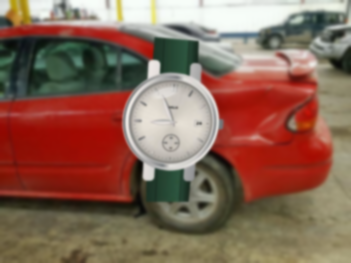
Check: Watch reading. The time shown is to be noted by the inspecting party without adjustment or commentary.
8:56
